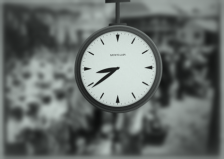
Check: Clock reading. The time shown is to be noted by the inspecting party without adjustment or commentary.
8:39
